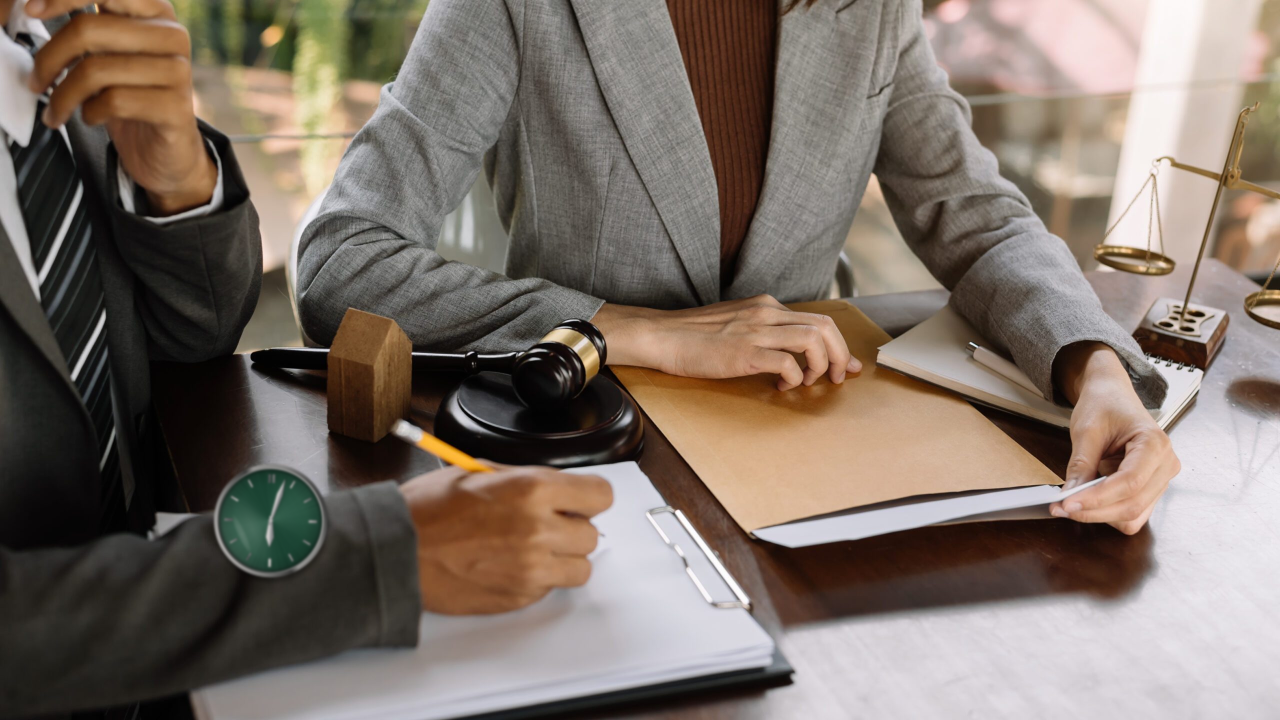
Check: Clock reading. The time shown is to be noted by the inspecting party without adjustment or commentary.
6:03
